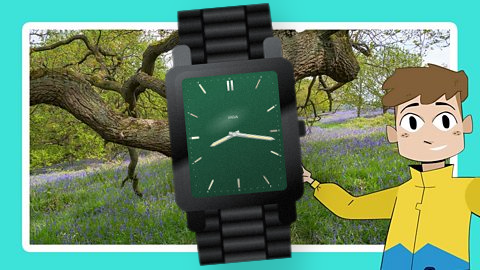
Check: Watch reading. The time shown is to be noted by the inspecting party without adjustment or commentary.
8:17
